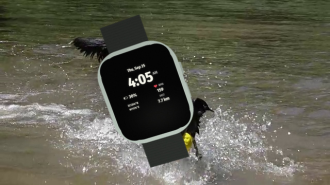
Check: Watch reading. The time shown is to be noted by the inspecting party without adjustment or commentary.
4:05
